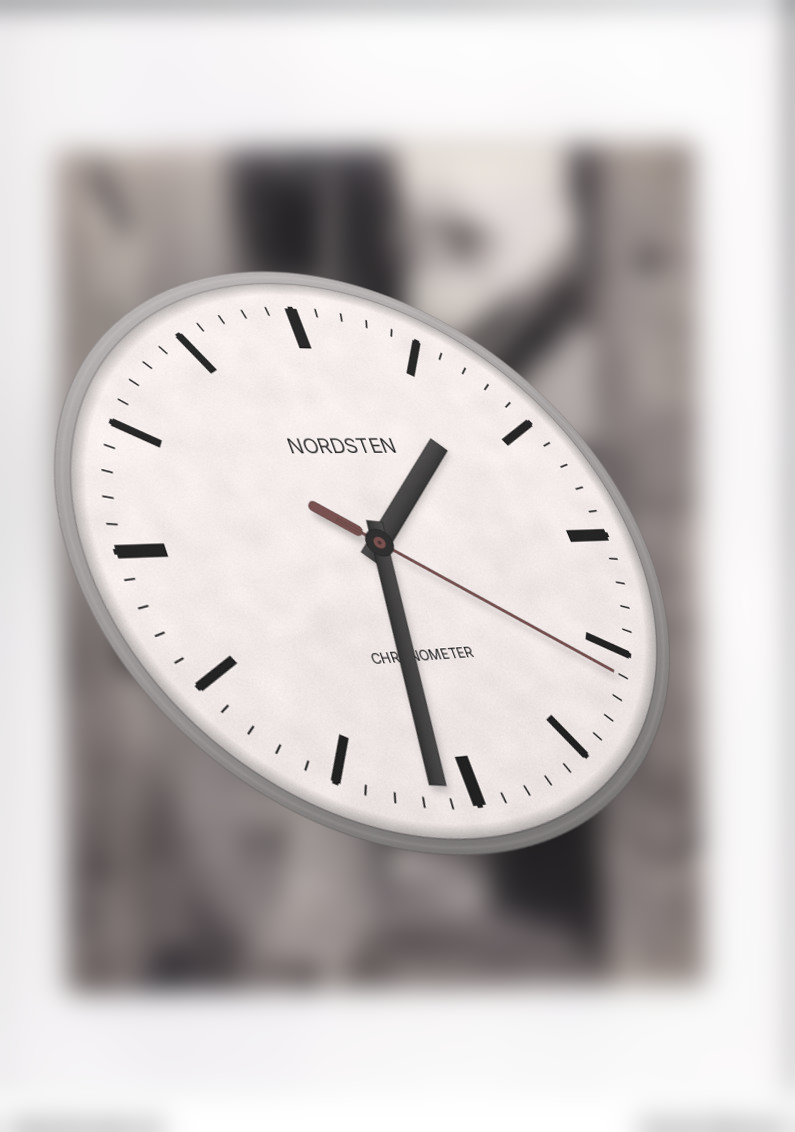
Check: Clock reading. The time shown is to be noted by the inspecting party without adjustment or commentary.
1:31:21
